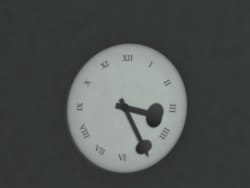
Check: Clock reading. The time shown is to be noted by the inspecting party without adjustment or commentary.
3:25
